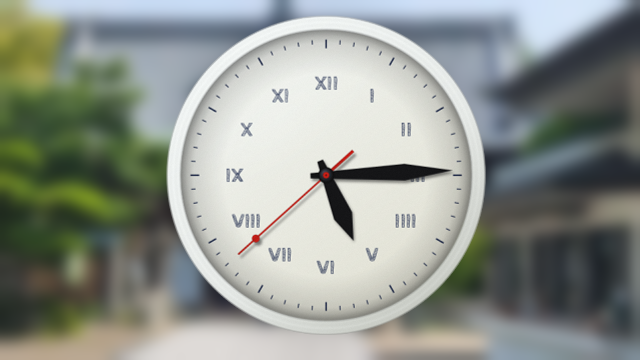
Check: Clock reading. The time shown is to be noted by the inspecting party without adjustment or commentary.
5:14:38
